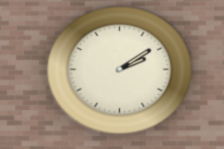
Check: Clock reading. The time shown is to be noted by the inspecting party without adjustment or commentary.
2:09
